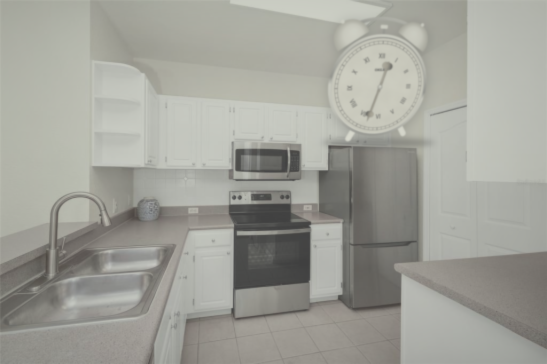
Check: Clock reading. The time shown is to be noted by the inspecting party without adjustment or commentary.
12:33
